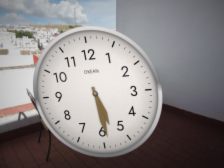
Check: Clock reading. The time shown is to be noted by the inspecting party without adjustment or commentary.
5:29
